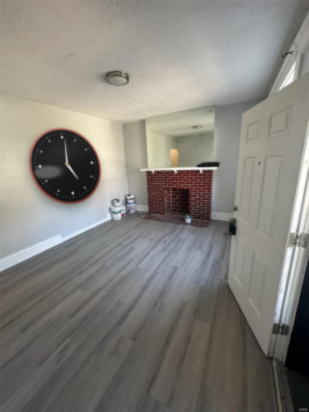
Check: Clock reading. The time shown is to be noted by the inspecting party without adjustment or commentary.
5:01
